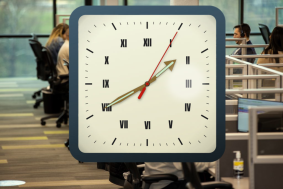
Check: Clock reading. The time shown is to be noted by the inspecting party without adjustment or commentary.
1:40:05
